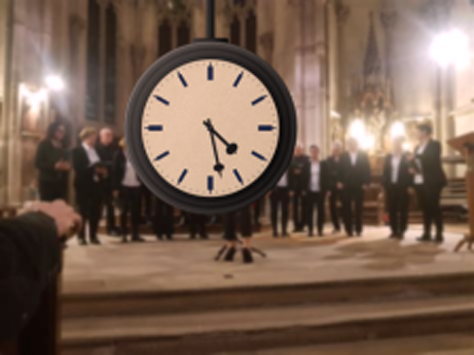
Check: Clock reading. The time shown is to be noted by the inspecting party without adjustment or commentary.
4:28
